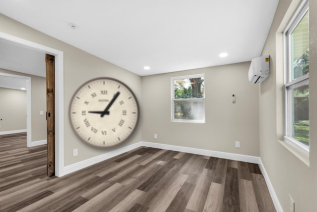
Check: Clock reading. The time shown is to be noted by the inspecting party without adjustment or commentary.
9:06
